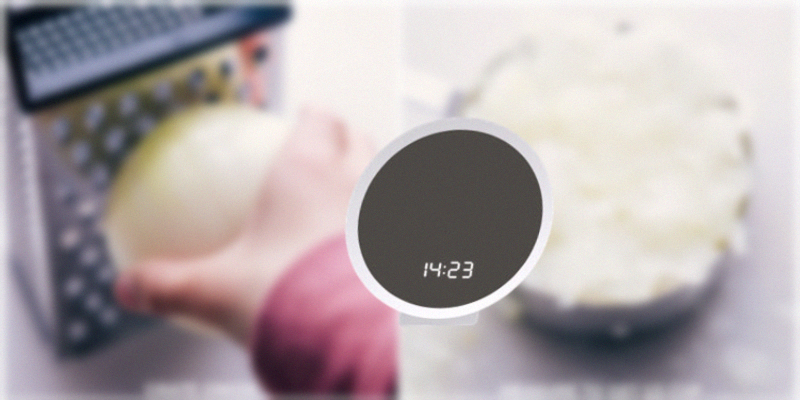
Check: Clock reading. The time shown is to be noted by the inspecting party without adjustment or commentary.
14:23
